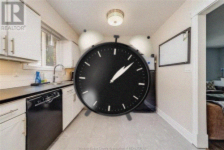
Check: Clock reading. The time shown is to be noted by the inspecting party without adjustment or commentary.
1:07
